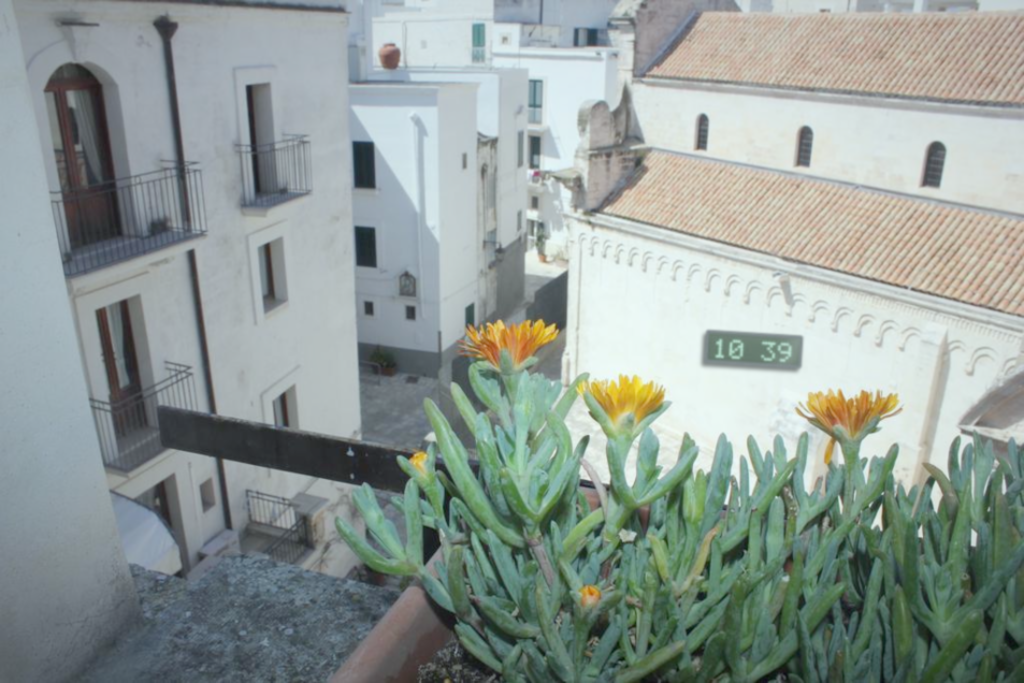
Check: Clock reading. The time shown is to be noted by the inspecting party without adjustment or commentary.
10:39
